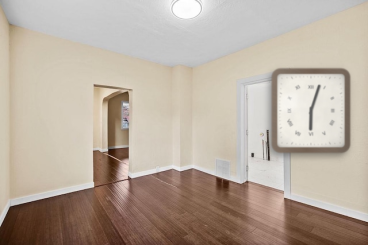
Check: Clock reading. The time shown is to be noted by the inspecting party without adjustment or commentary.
6:03
